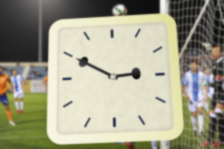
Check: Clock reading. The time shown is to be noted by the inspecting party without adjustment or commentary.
2:50
